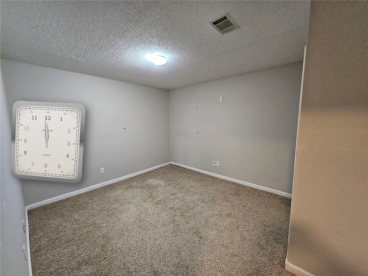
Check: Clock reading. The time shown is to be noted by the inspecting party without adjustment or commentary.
11:59
